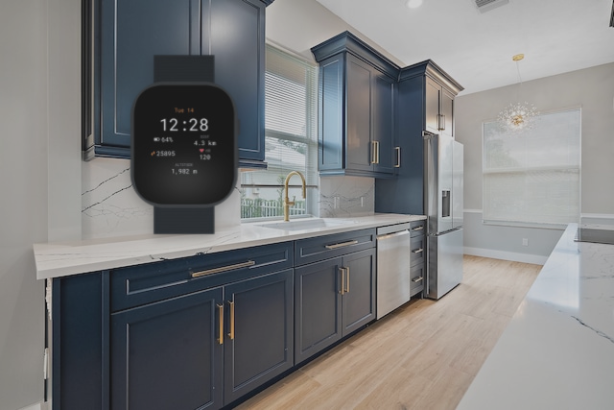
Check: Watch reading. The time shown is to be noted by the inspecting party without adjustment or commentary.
12:28
